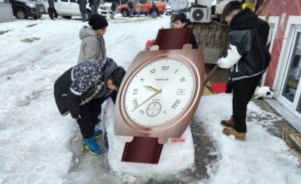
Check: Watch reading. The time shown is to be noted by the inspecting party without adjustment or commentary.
9:38
